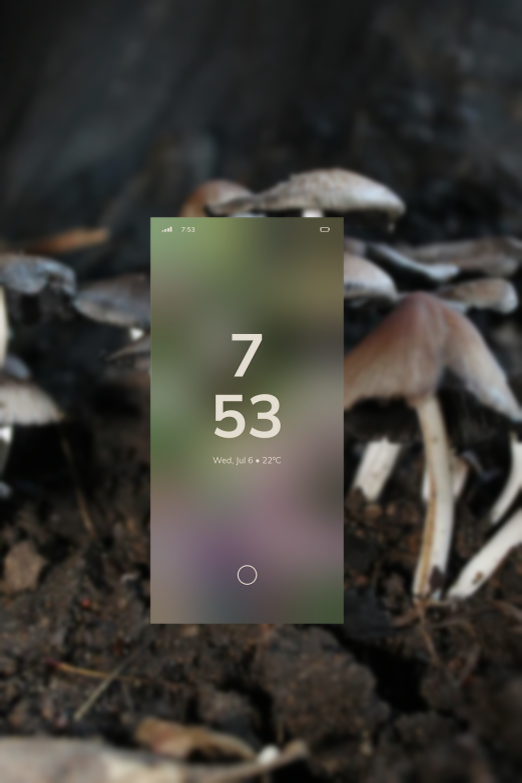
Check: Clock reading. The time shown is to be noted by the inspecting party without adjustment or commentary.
7:53
